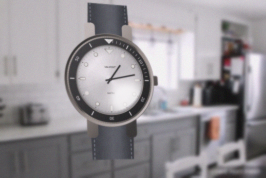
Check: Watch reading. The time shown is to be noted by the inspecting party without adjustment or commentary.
1:13
